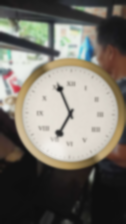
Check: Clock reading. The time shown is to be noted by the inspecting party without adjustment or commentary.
6:56
